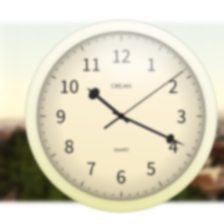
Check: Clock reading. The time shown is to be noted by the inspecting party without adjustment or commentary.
10:19:09
